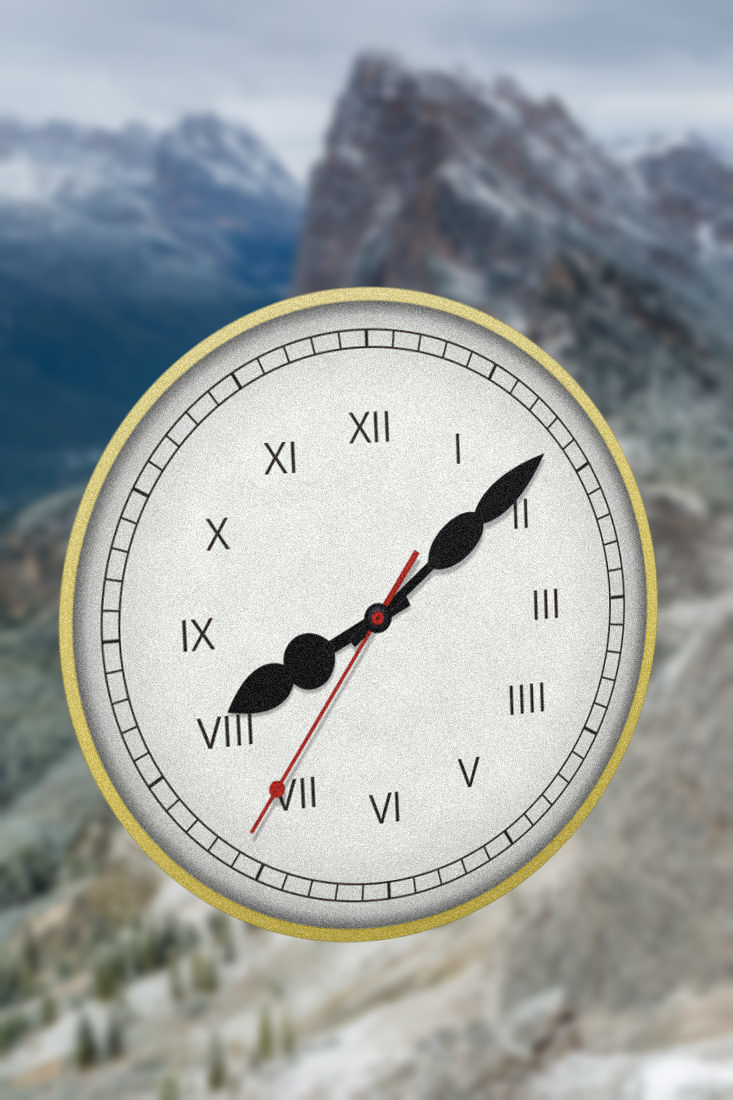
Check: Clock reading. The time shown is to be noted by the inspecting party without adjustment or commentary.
8:08:36
